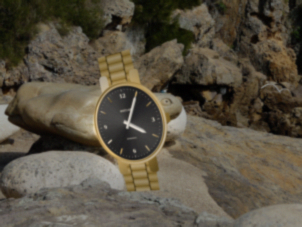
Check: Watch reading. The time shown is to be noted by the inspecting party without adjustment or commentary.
4:05
